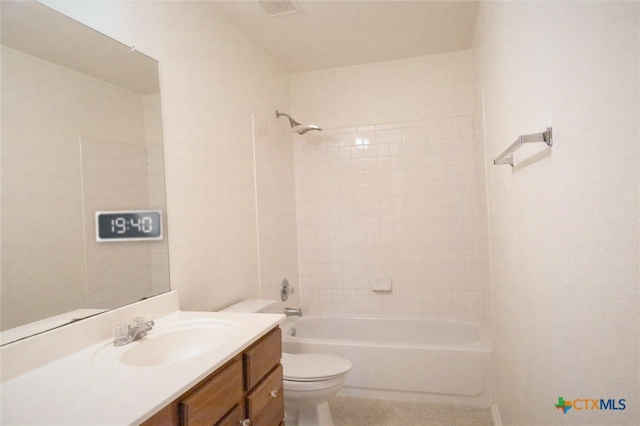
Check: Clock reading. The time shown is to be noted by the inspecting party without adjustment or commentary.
19:40
